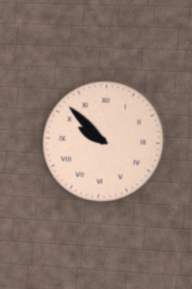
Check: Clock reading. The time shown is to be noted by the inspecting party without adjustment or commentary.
9:52
